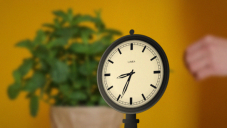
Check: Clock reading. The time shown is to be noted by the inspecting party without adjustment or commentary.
8:34
